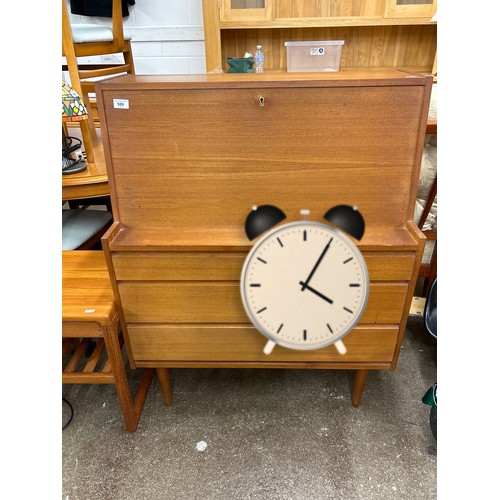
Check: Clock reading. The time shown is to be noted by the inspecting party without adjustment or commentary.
4:05
